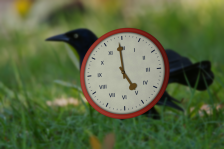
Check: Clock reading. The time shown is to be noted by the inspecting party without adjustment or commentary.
4:59
